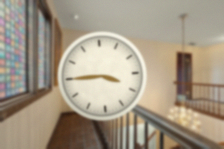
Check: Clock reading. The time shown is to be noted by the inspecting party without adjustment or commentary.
3:45
